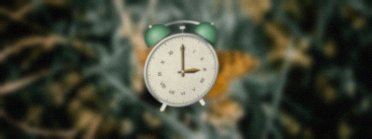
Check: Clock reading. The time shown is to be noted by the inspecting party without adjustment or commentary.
3:00
